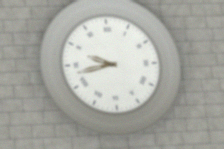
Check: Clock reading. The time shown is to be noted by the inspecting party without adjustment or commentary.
9:43
